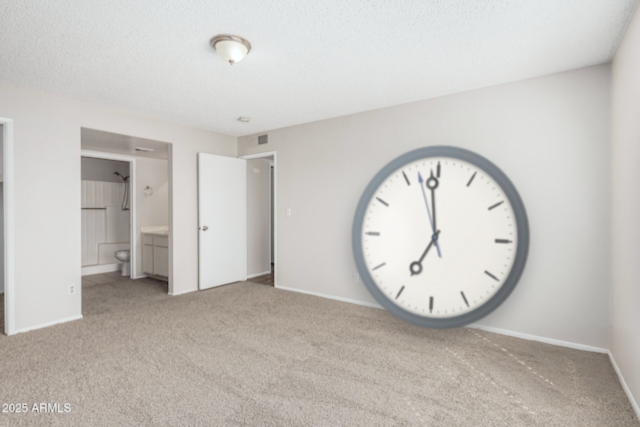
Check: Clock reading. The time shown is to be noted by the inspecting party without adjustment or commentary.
6:58:57
